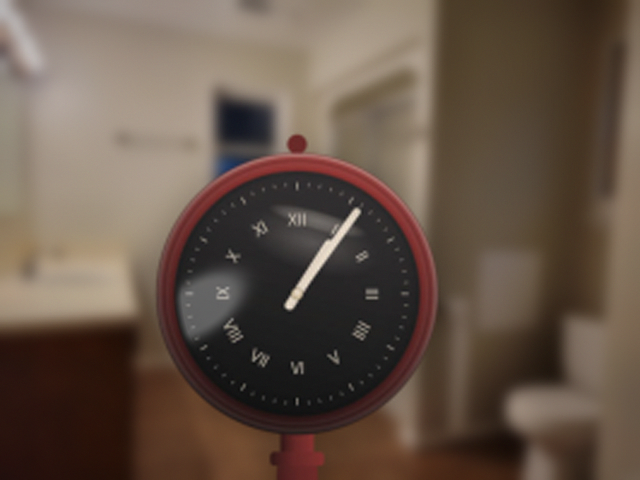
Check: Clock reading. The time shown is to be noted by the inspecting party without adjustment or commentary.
1:06
